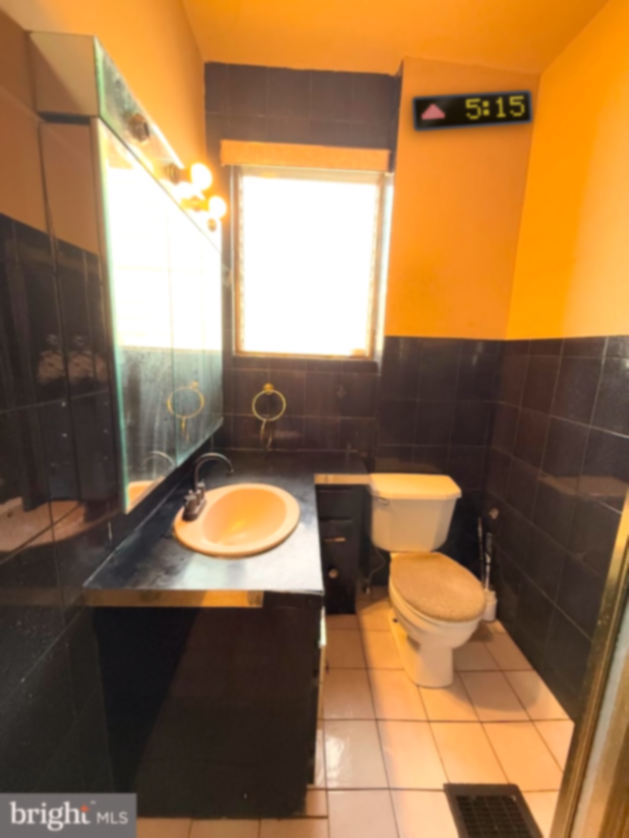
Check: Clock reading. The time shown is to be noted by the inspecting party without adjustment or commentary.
5:15
